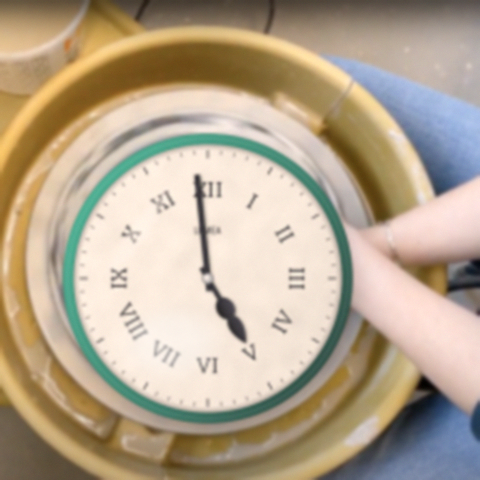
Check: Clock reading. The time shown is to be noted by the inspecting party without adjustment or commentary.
4:59
